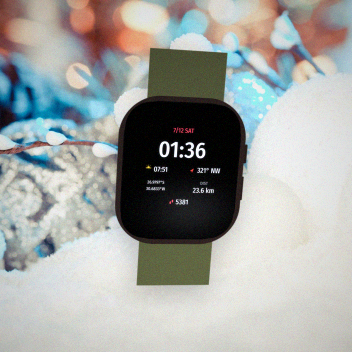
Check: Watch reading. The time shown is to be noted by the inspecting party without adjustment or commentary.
1:36
